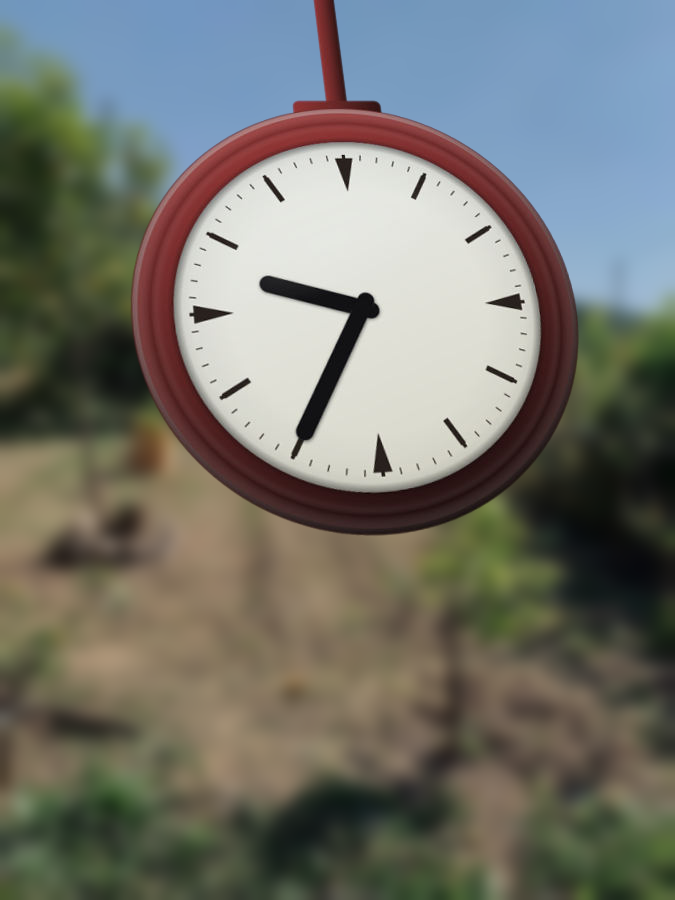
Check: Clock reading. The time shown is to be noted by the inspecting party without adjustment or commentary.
9:35
